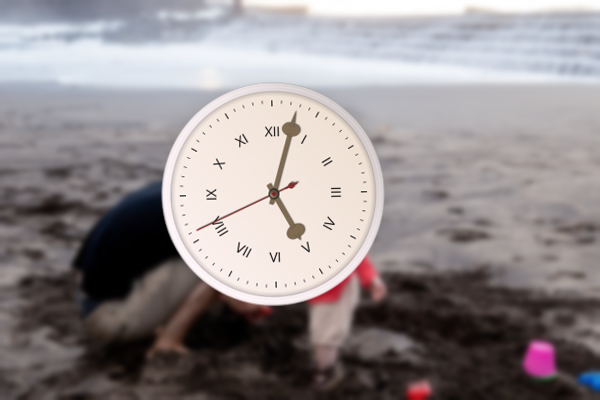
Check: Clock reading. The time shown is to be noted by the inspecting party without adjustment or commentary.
5:02:41
